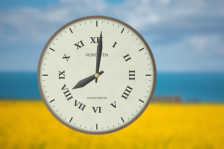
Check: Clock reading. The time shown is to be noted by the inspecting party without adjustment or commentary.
8:01
